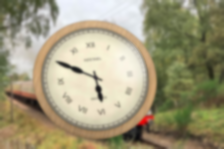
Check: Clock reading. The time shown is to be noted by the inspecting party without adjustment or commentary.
5:50
